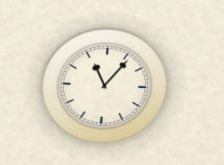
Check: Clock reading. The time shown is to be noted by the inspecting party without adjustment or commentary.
11:06
